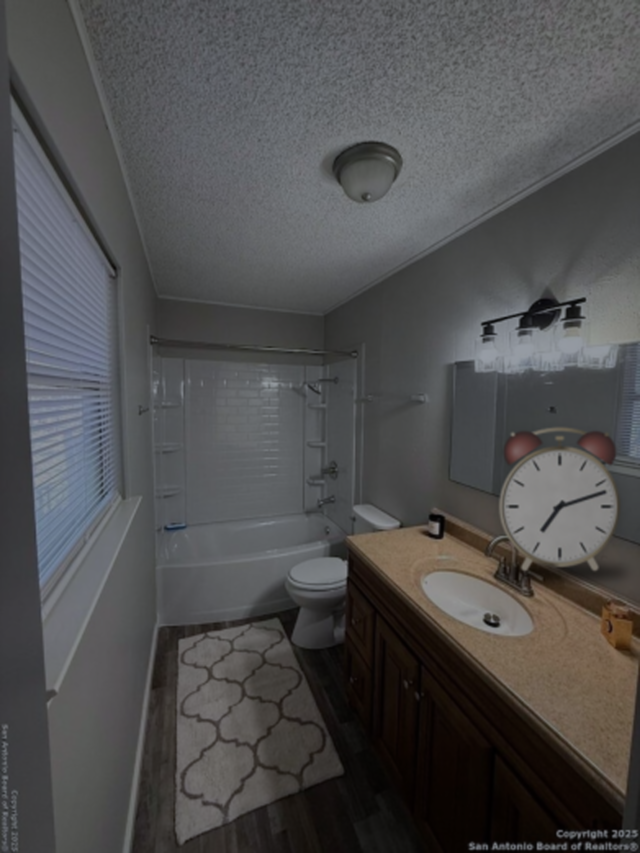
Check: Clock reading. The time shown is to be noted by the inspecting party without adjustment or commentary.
7:12
